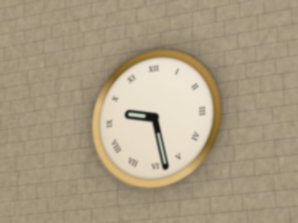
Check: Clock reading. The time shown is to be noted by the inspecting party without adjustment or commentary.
9:28
